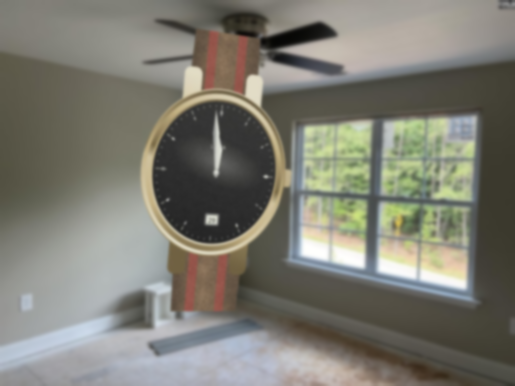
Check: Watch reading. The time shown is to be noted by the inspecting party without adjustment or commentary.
11:59
